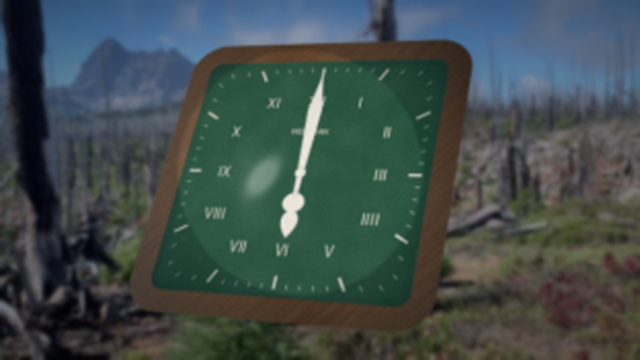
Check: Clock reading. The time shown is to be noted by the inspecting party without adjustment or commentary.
6:00
